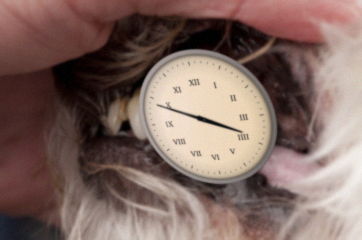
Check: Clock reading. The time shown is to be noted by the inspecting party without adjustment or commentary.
3:49
